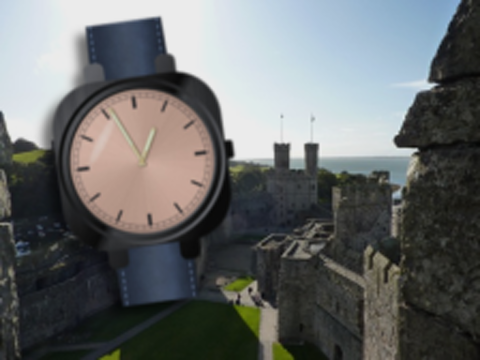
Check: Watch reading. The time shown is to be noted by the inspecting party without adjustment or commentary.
12:56
